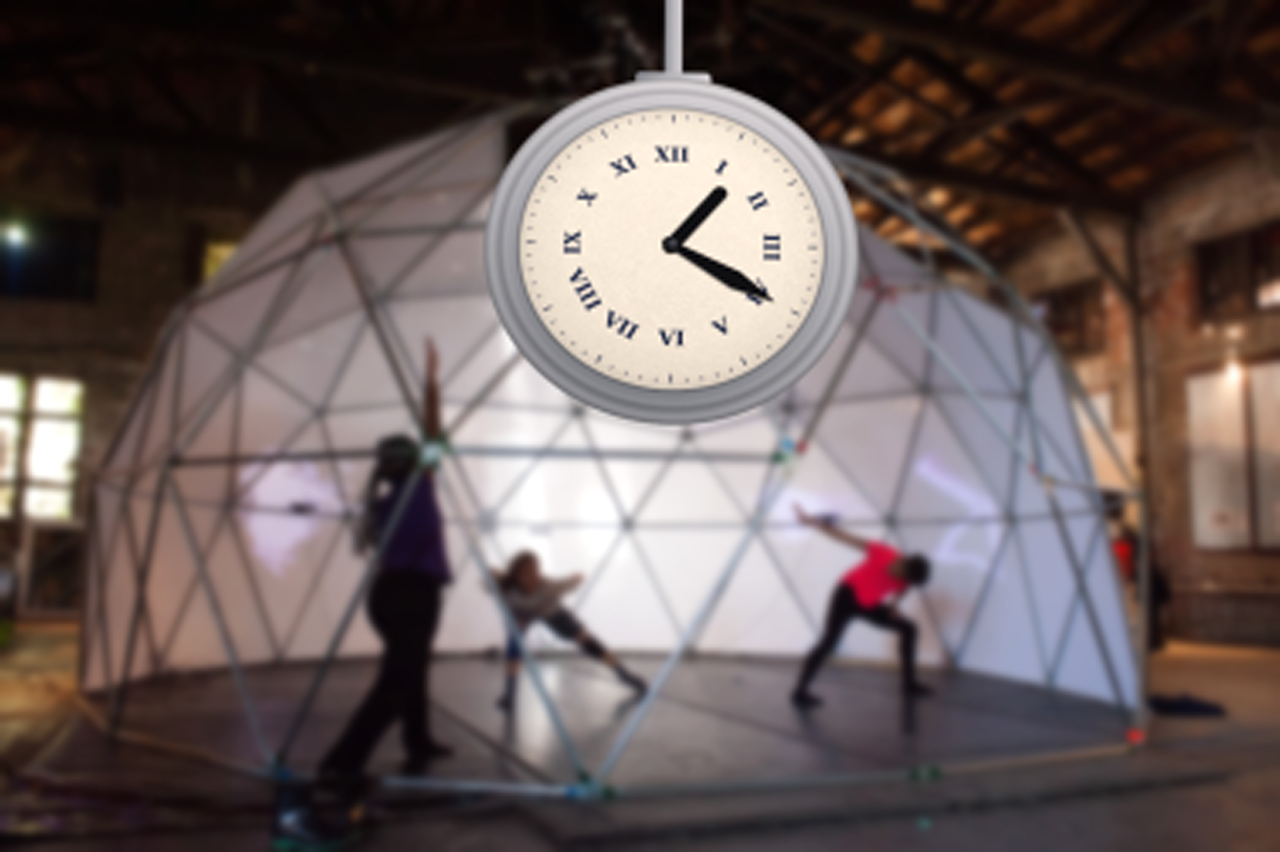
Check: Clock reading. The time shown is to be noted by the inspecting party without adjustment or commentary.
1:20
